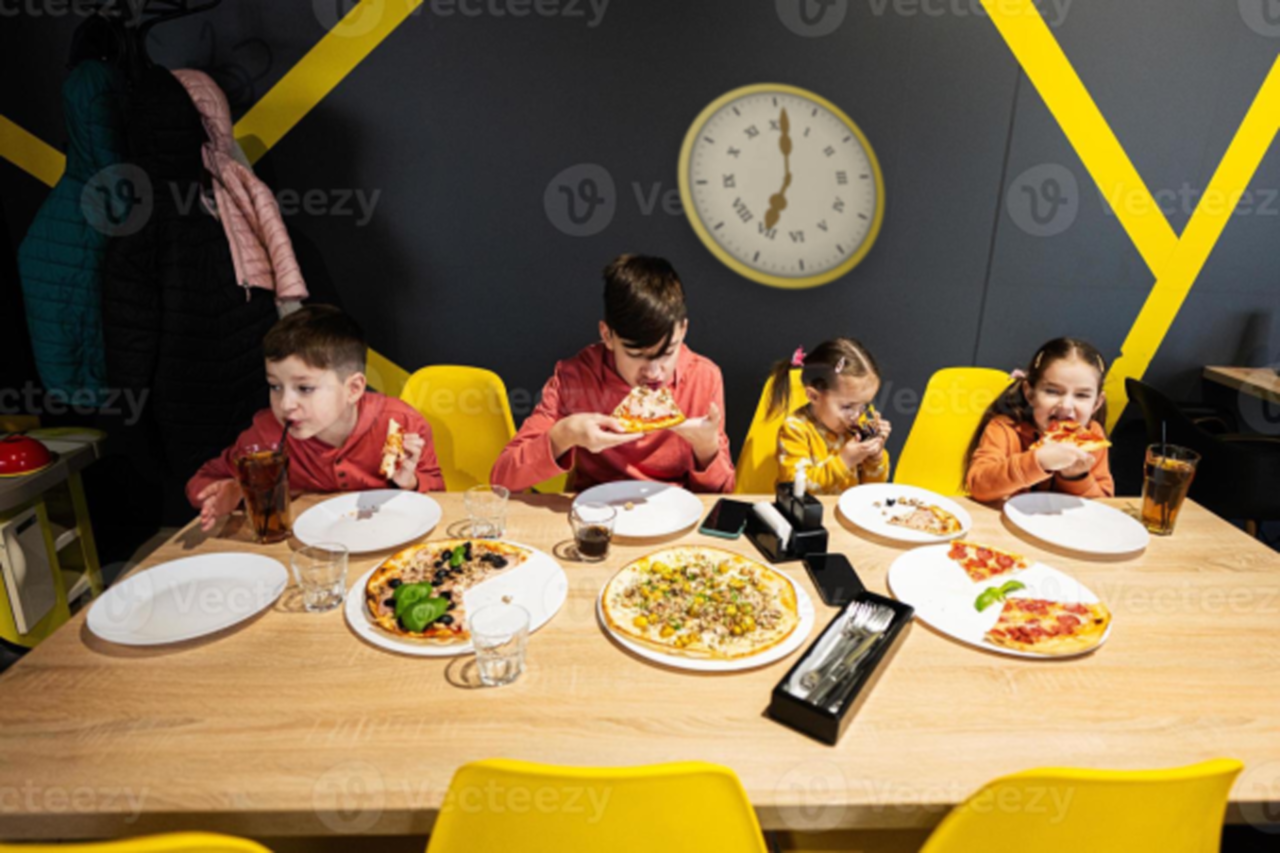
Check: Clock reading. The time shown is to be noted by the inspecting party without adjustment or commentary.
7:01
